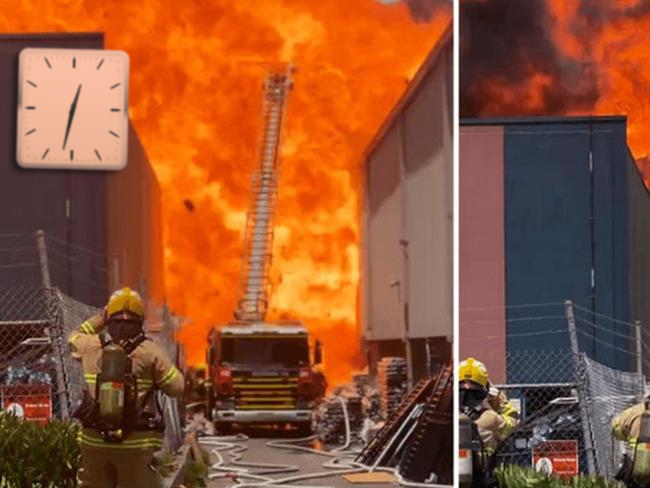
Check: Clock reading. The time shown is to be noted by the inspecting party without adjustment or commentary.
12:32
